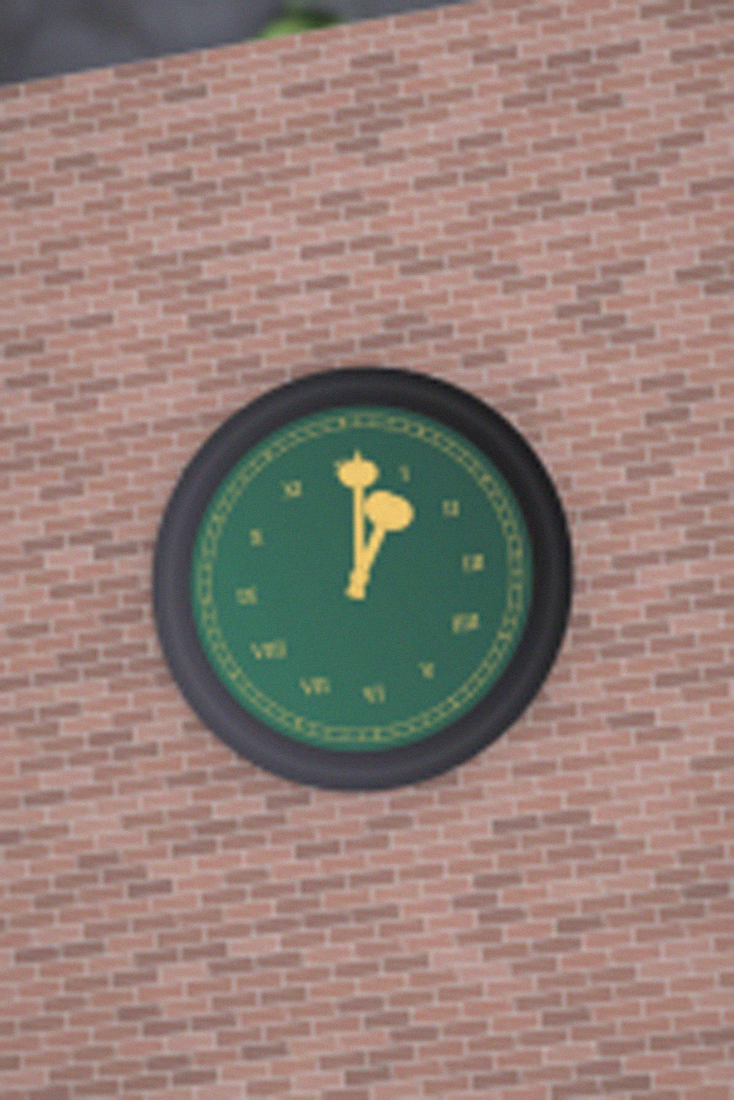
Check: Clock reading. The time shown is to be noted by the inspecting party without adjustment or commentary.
1:01
